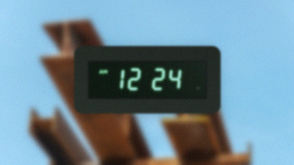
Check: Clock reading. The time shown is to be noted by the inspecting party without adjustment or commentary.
12:24
